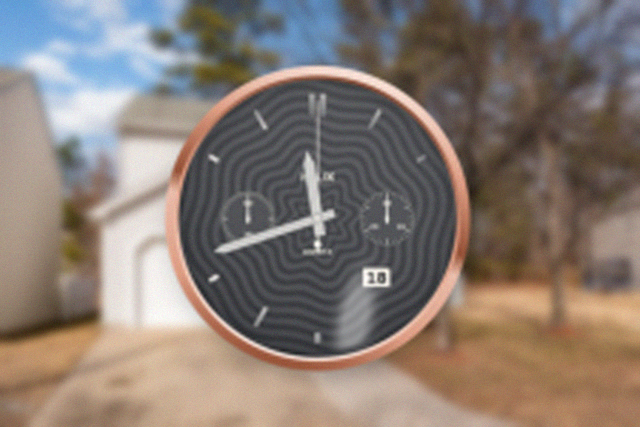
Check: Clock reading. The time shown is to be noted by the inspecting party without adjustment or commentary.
11:42
